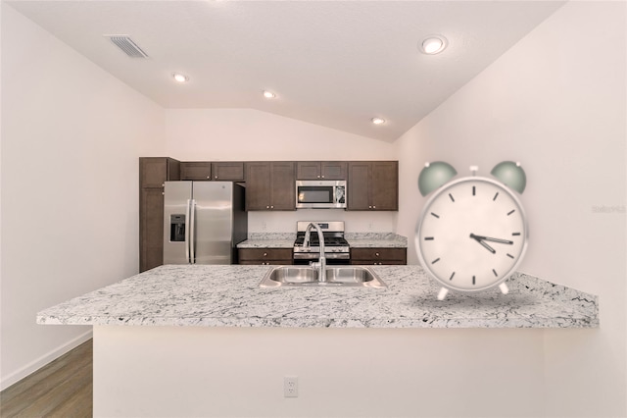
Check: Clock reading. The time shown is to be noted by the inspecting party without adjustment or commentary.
4:17
